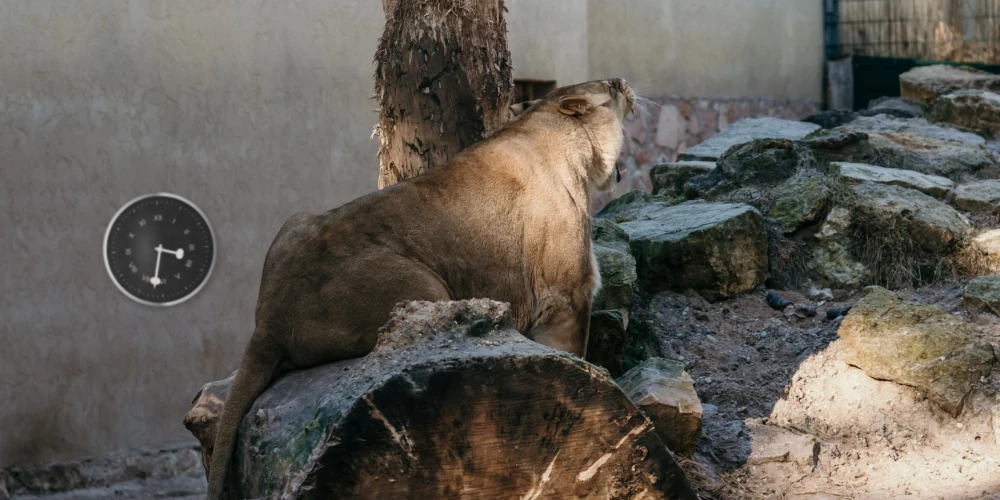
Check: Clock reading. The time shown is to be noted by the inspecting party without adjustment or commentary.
3:32
